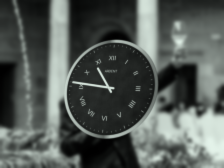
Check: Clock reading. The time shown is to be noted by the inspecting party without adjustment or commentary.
10:46
